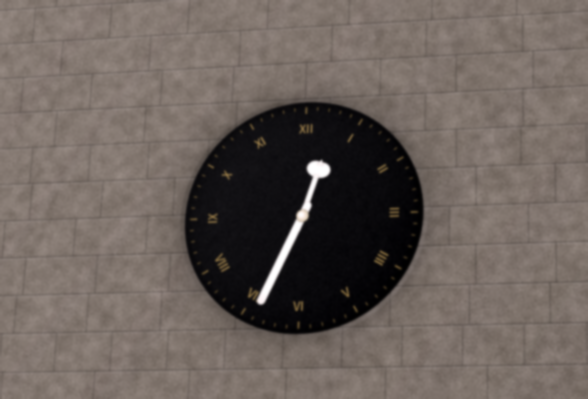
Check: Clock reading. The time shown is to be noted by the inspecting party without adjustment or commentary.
12:34
